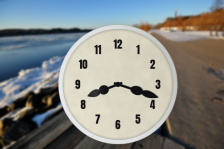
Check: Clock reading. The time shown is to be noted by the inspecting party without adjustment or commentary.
8:18
